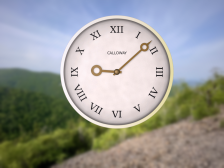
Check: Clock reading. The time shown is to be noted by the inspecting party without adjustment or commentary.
9:08
